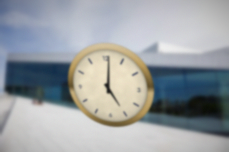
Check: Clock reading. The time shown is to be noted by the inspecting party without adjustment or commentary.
5:01
